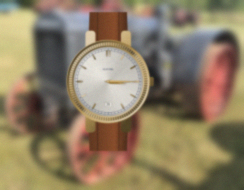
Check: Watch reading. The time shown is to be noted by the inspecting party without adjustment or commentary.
3:15
